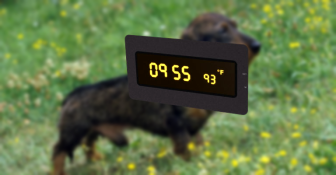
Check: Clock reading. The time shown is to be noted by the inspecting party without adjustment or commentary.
9:55
